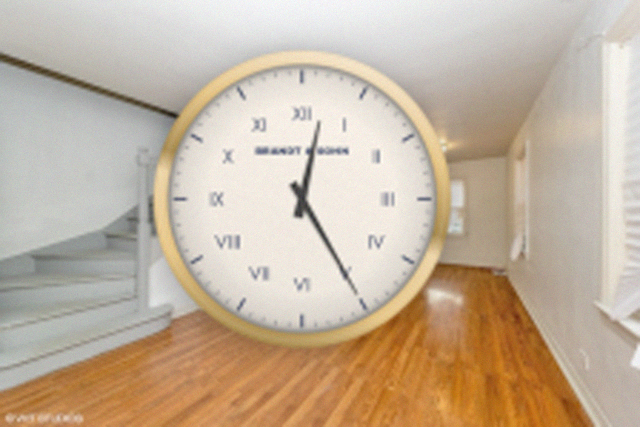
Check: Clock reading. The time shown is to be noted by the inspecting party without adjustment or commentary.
12:25
